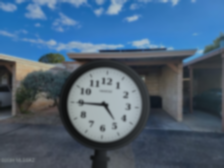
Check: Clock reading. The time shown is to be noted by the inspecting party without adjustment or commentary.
4:45
